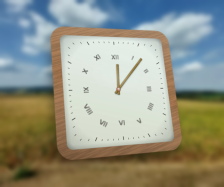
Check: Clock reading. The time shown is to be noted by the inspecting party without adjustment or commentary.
12:07
